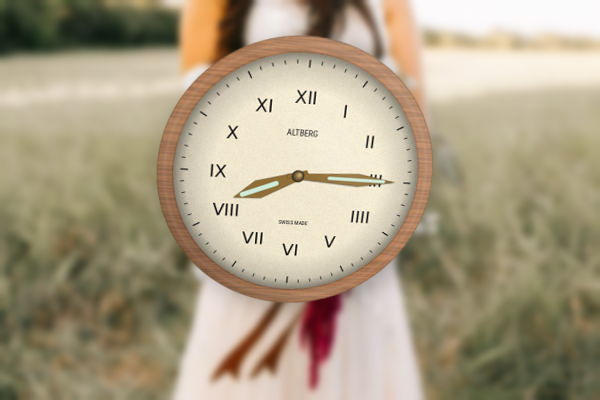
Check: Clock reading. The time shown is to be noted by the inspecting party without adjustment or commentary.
8:15
